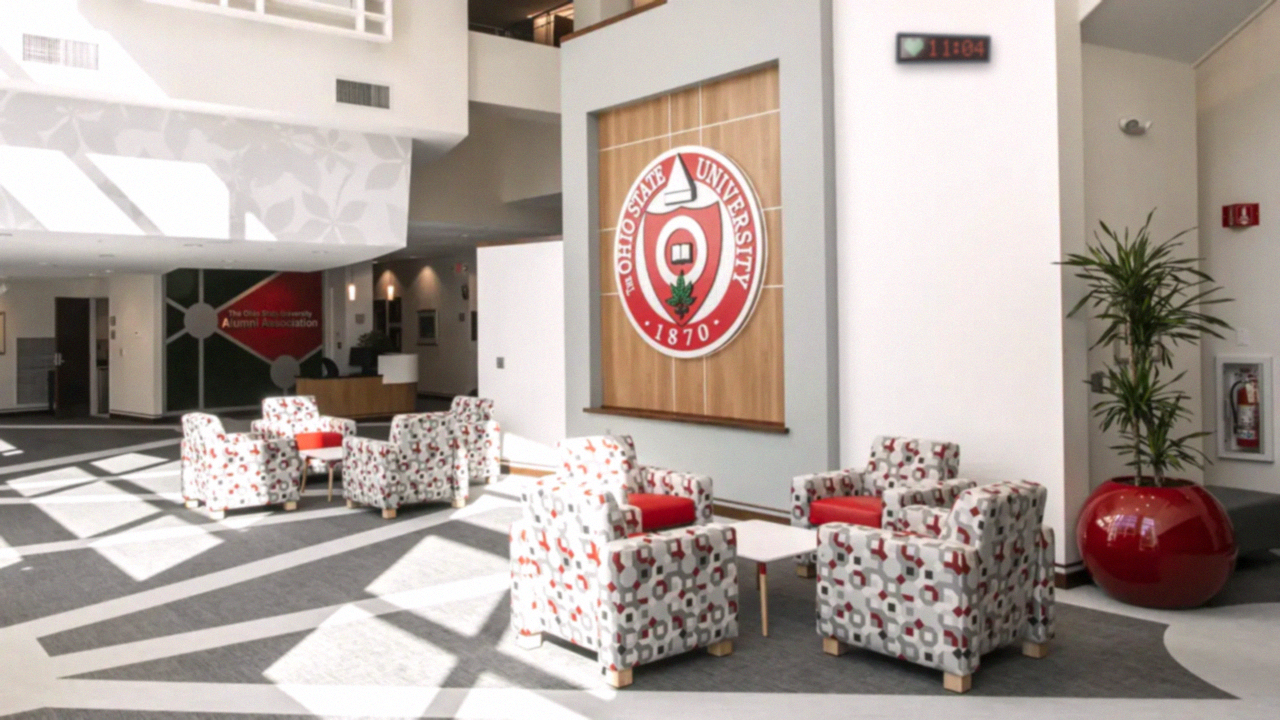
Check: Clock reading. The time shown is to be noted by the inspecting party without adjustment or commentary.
11:04
